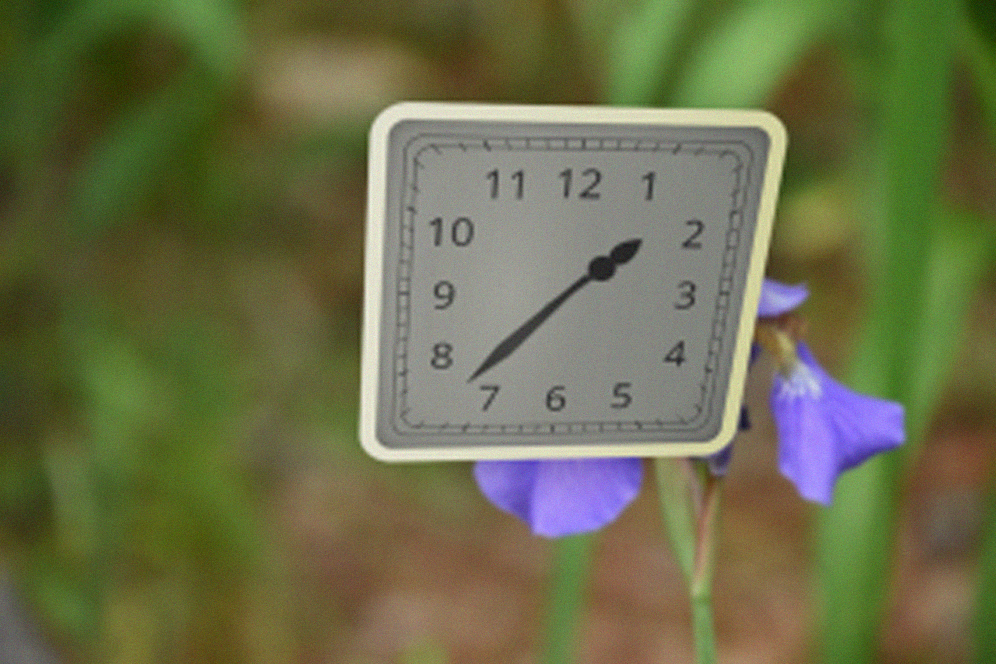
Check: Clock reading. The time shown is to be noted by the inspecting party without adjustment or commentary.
1:37
